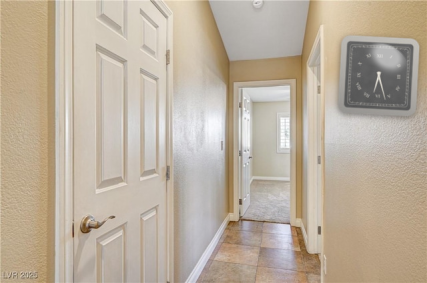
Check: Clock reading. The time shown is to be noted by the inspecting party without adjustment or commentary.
6:27
